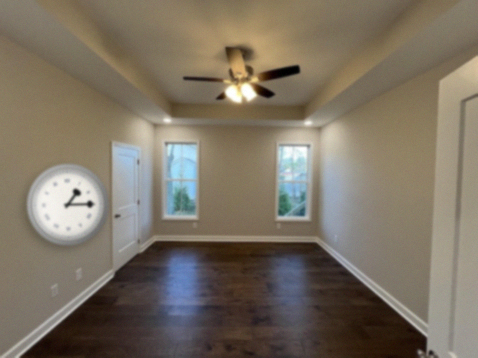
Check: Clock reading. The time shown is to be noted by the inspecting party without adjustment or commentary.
1:15
